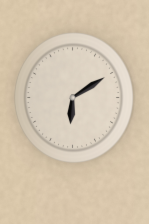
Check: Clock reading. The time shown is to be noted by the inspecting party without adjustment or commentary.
6:10
